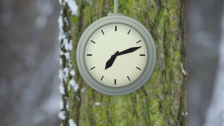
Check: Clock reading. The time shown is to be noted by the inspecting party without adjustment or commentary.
7:12
